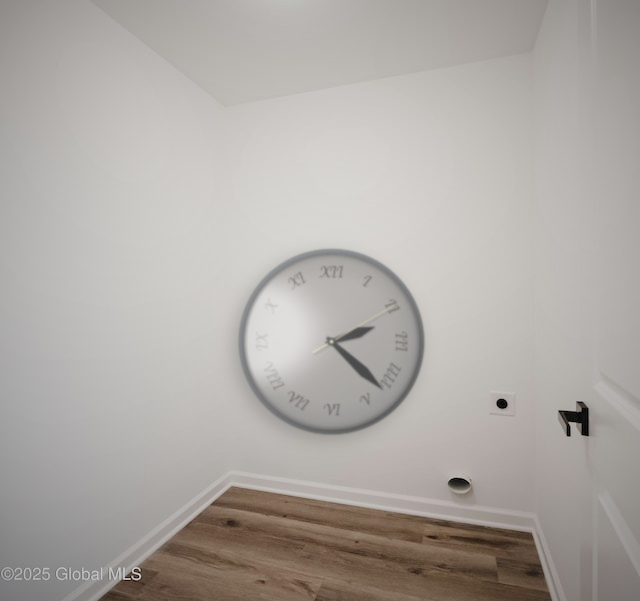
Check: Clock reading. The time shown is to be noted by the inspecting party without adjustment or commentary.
2:22:10
